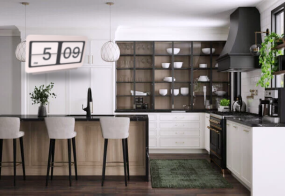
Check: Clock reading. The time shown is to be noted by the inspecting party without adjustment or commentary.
5:09
